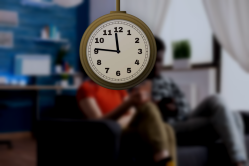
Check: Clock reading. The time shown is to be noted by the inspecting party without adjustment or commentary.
11:46
